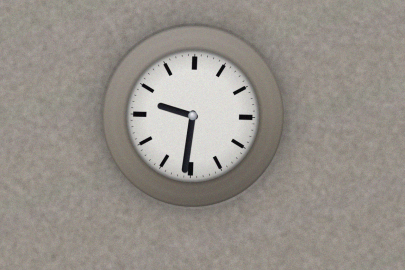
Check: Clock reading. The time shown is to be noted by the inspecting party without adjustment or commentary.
9:31
